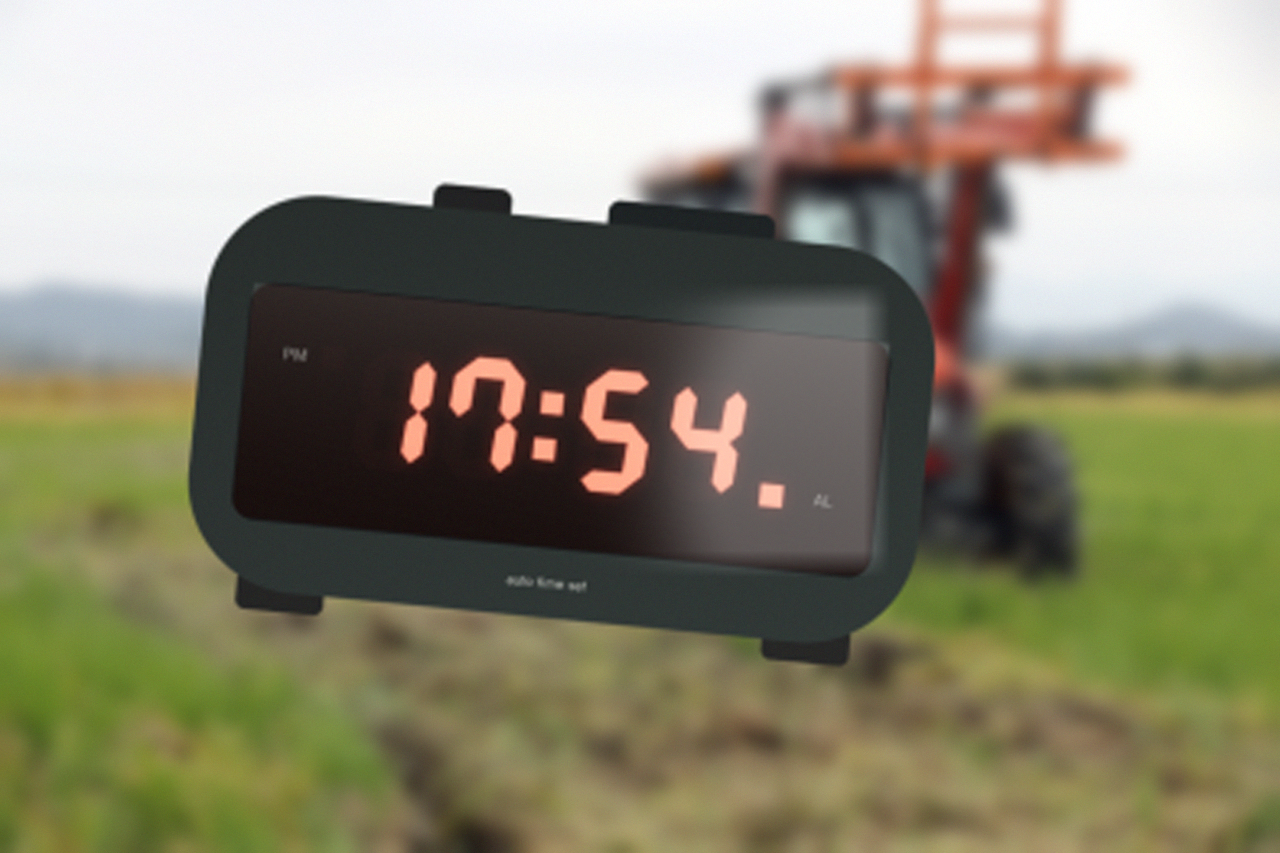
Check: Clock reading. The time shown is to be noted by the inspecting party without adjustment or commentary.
17:54
